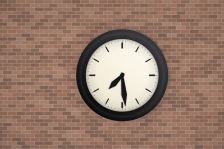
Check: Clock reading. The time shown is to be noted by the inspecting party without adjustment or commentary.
7:29
